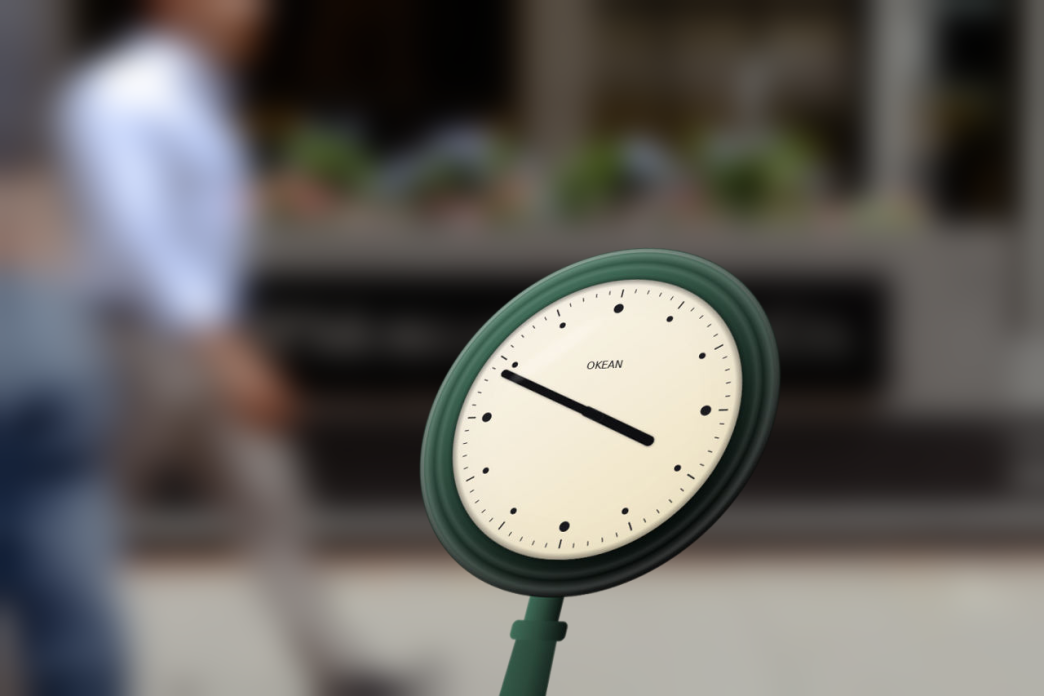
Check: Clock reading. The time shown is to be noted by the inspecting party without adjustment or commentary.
3:49
